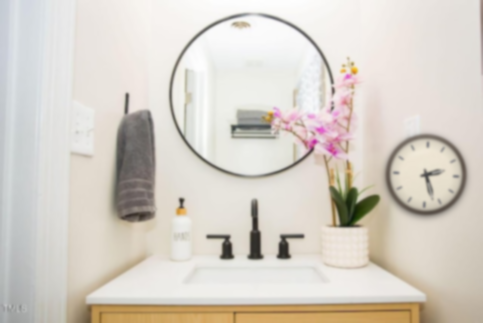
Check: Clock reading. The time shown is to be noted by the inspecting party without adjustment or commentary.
2:27
